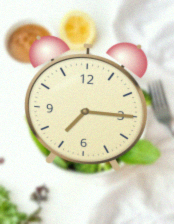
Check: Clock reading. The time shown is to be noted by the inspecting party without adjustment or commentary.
7:15
